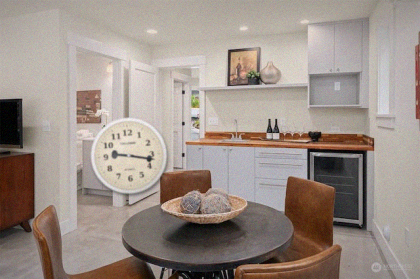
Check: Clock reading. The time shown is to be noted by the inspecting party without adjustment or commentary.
9:17
